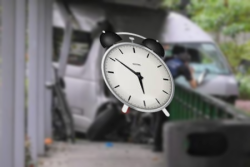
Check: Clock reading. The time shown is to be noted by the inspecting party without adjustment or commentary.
5:51
